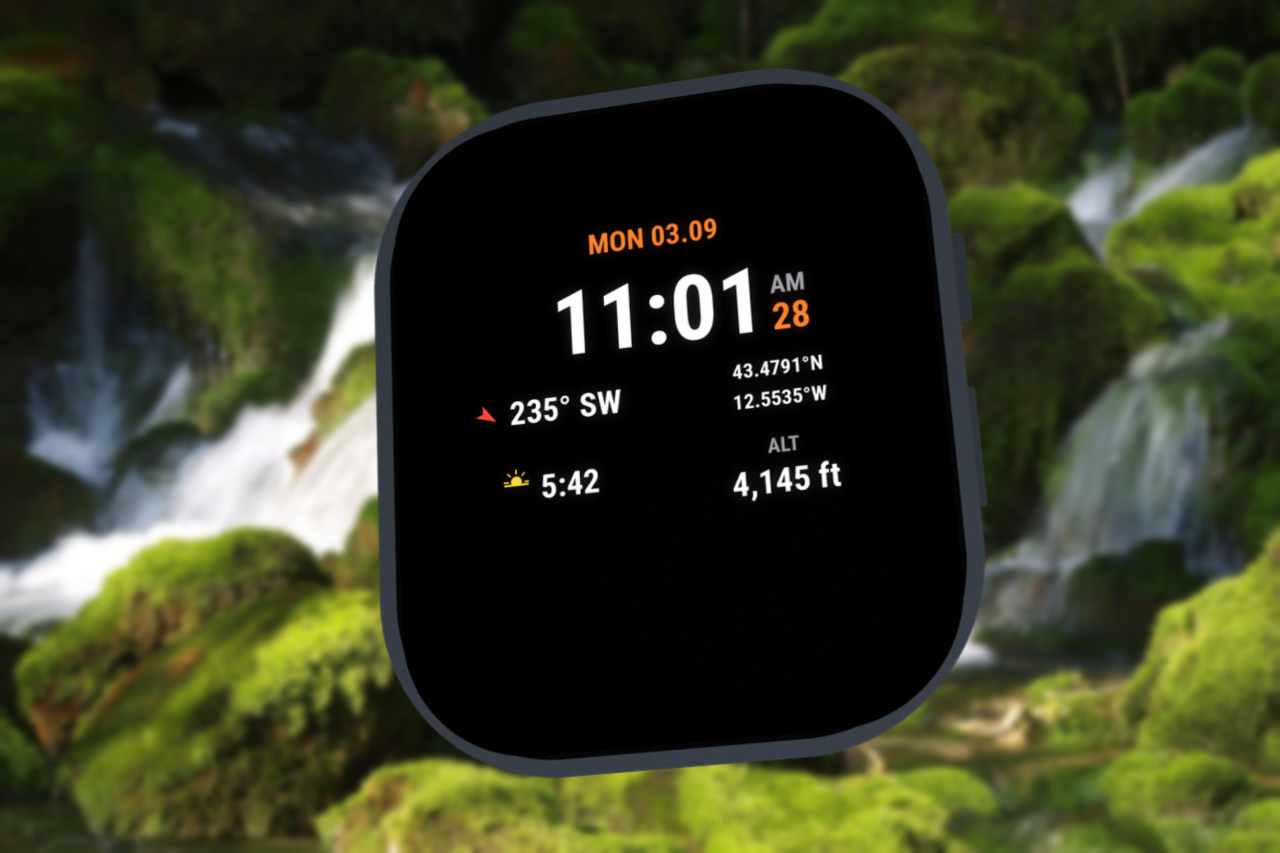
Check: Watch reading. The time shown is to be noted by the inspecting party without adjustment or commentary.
11:01:28
